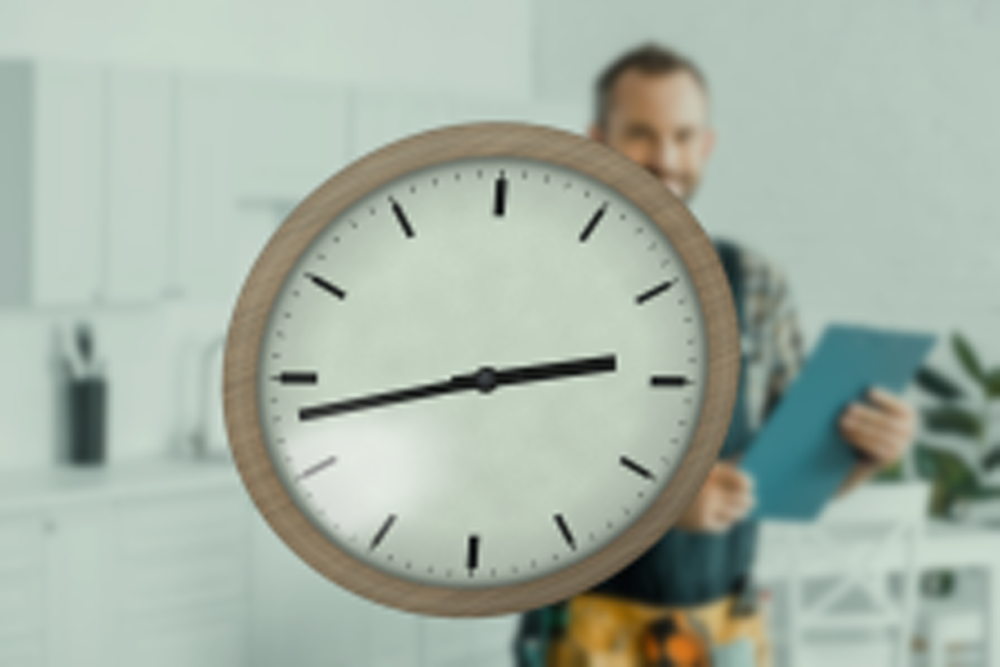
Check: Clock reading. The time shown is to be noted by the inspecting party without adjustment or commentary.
2:43
